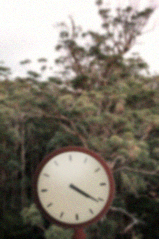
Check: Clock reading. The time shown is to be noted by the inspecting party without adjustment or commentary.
4:21
